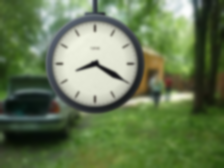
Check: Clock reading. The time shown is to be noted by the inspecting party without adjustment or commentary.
8:20
